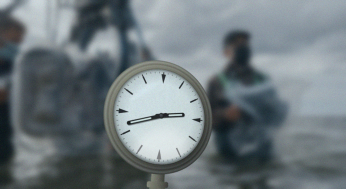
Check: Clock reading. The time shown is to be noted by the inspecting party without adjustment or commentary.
2:42
